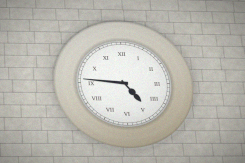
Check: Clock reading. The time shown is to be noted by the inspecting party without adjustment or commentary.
4:46
